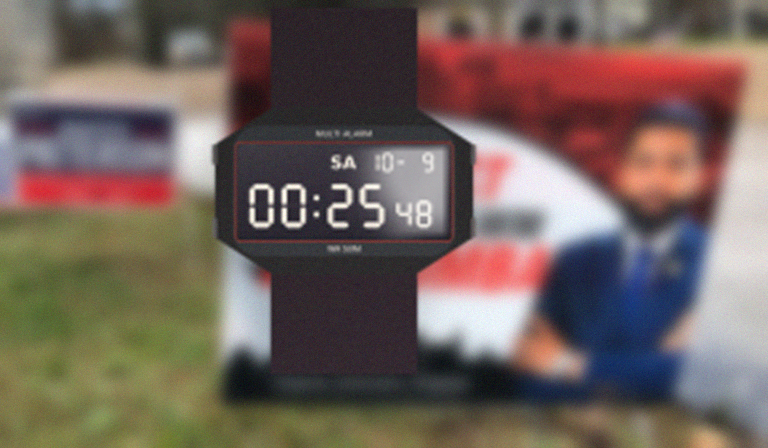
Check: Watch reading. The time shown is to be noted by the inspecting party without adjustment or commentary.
0:25:48
